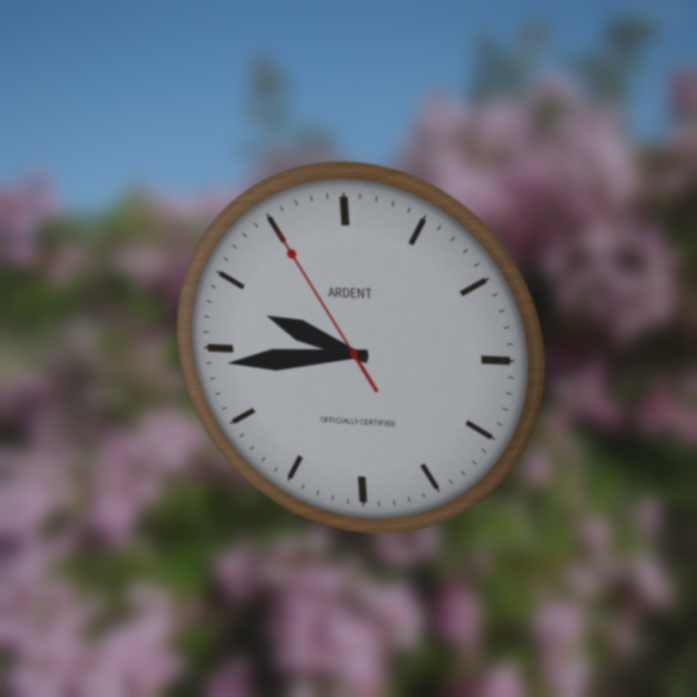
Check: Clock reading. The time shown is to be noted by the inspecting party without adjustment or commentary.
9:43:55
